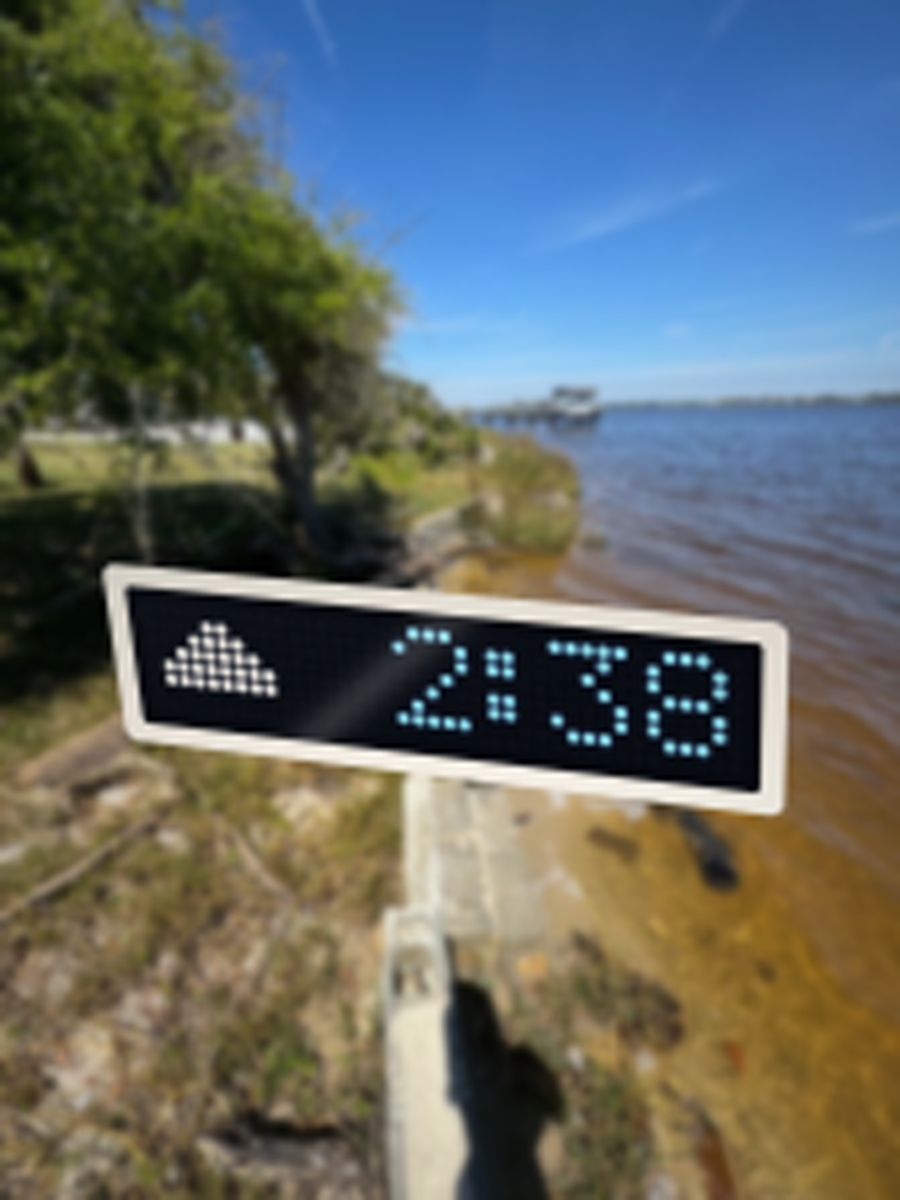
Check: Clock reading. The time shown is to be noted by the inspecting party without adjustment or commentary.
2:38
